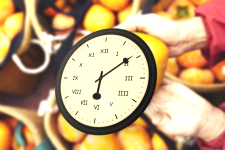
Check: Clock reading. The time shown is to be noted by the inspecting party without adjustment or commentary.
6:09
